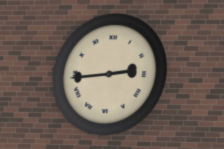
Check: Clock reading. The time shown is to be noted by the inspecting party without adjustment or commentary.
2:44
